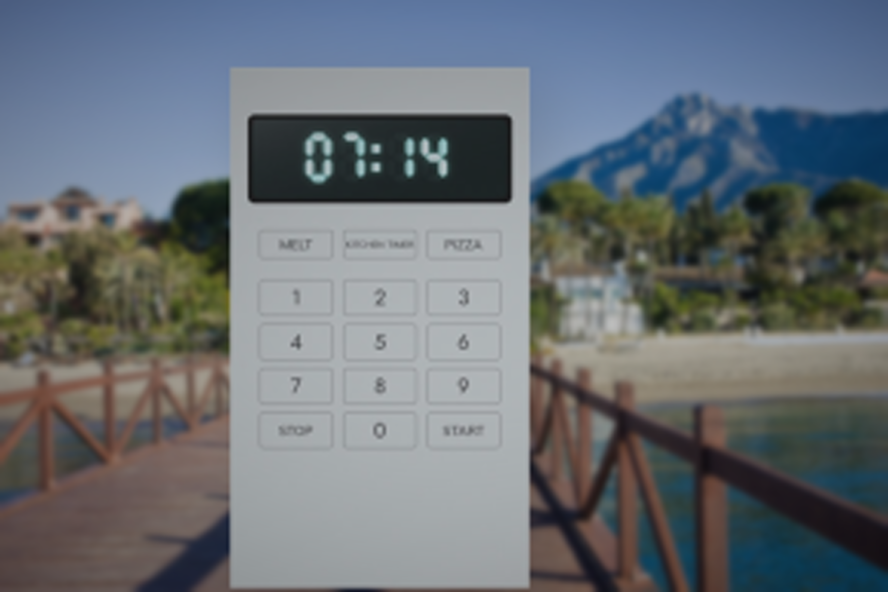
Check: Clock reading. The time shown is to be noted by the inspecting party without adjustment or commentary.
7:14
